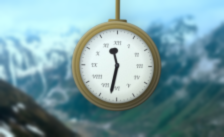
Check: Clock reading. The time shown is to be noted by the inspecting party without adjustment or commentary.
11:32
